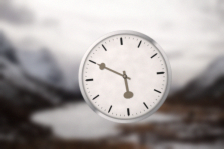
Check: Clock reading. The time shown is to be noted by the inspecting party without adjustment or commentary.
5:50
